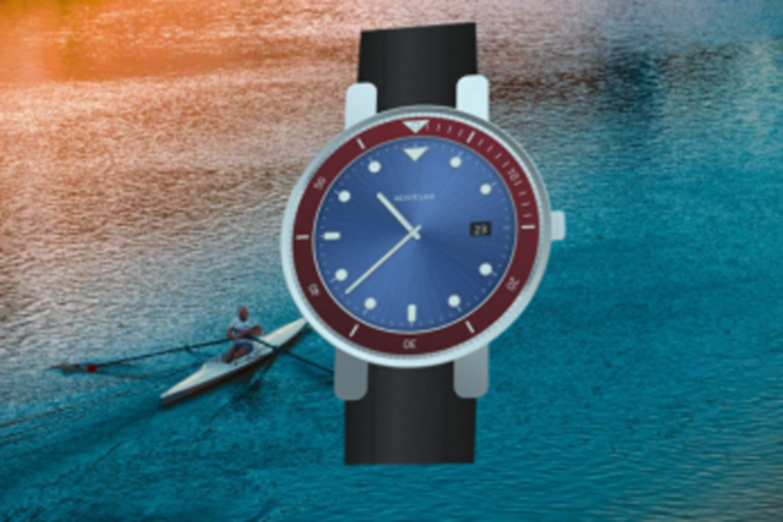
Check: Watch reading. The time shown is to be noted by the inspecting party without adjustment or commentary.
10:38
